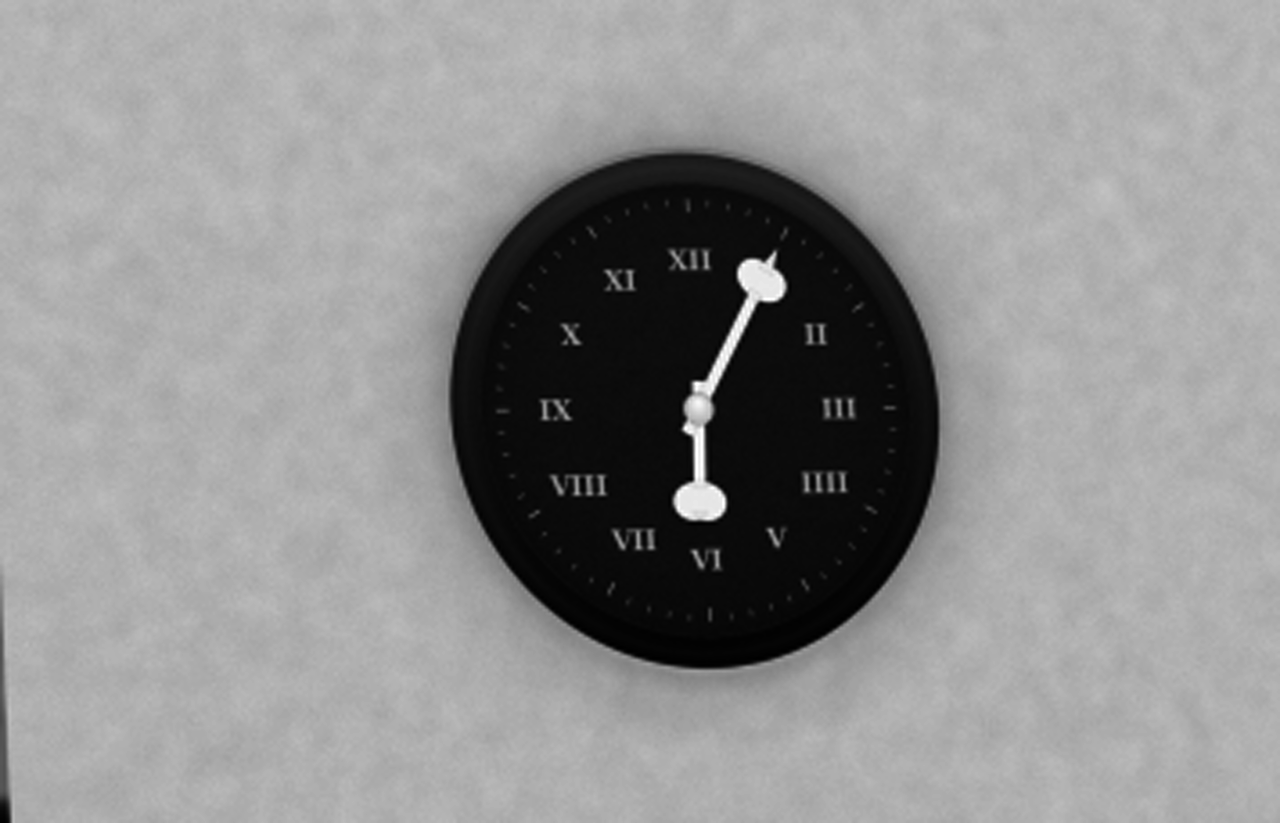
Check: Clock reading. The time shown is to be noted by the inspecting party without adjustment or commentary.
6:05
